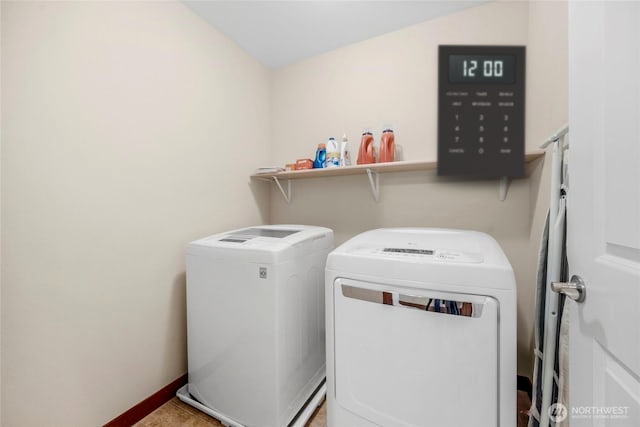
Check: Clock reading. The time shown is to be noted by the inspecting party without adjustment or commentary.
12:00
